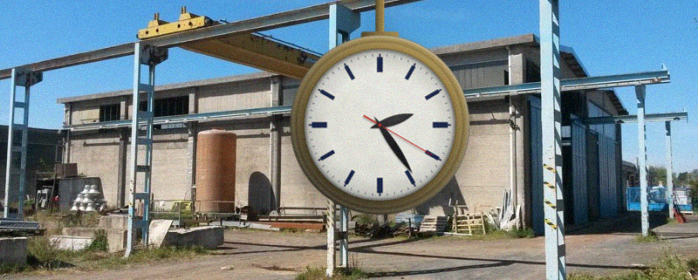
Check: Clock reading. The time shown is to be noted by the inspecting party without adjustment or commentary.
2:24:20
